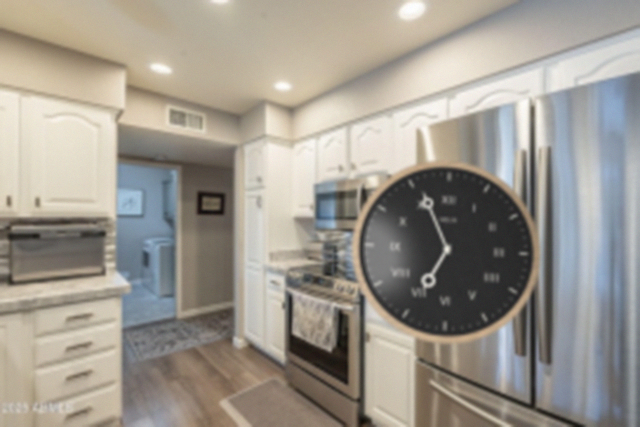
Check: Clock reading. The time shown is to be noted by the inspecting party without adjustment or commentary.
6:56
